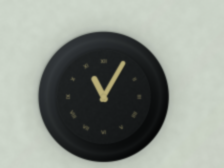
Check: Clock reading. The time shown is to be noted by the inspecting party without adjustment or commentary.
11:05
